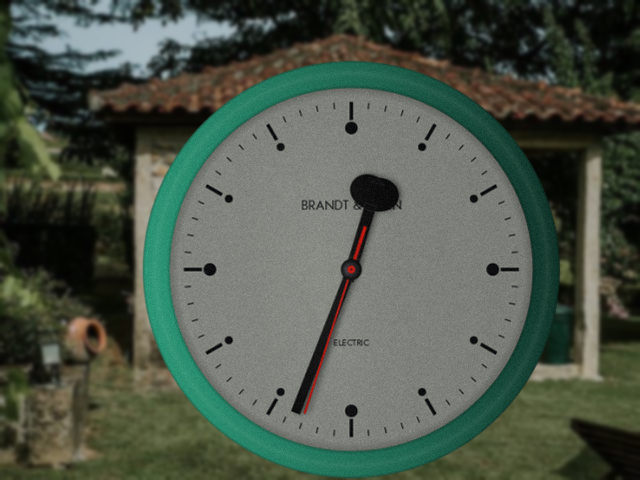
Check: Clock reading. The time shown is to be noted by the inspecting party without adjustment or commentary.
12:33:33
